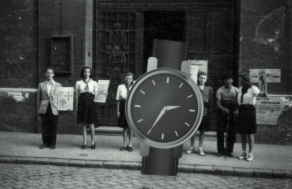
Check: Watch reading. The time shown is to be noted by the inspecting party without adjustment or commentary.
2:35
